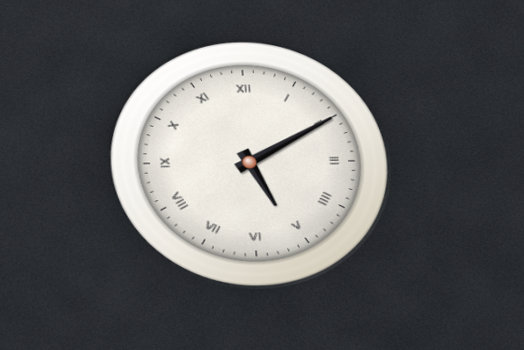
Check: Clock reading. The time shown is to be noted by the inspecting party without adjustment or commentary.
5:10
